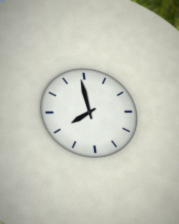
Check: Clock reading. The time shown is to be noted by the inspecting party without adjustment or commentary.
7:59
